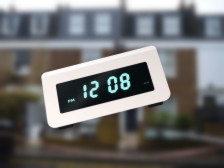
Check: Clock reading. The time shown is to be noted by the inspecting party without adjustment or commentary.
12:08
